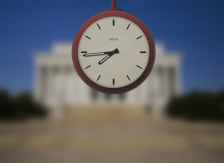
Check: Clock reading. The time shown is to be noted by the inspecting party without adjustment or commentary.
7:44
